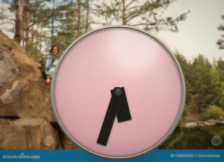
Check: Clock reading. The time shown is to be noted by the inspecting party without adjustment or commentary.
5:33
